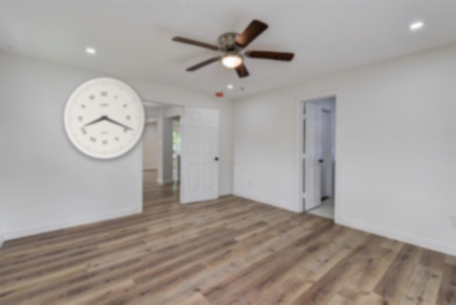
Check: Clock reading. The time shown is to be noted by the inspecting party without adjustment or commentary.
8:19
